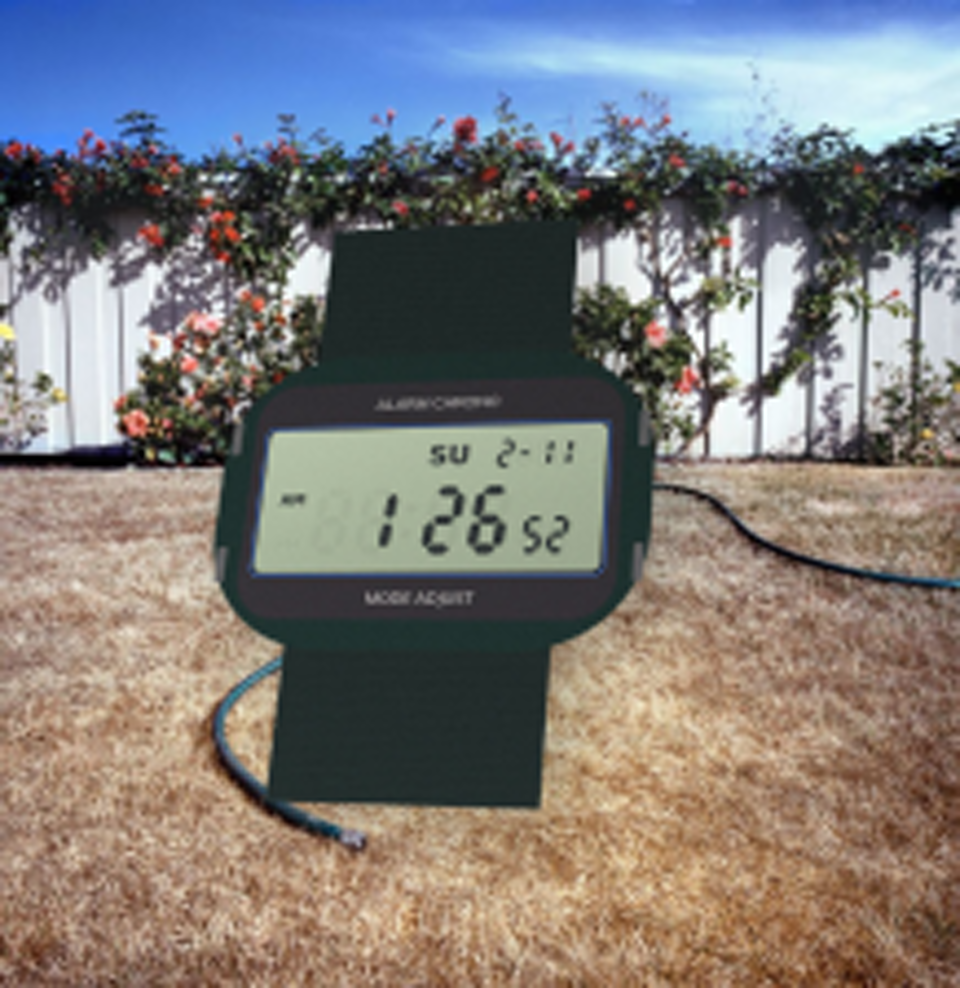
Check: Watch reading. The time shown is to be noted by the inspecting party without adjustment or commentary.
1:26:52
